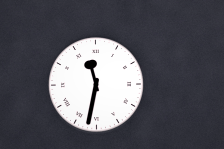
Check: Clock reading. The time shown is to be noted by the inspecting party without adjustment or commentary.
11:32
